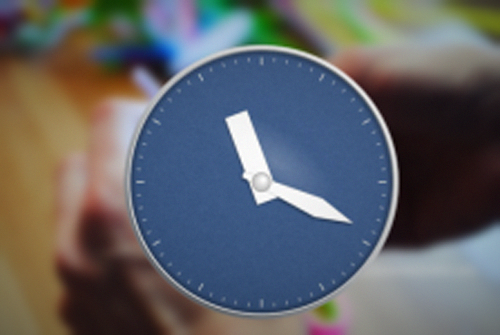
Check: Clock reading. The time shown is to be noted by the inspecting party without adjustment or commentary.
11:19
